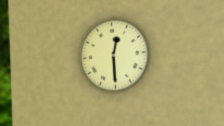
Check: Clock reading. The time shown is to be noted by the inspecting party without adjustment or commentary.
12:30
